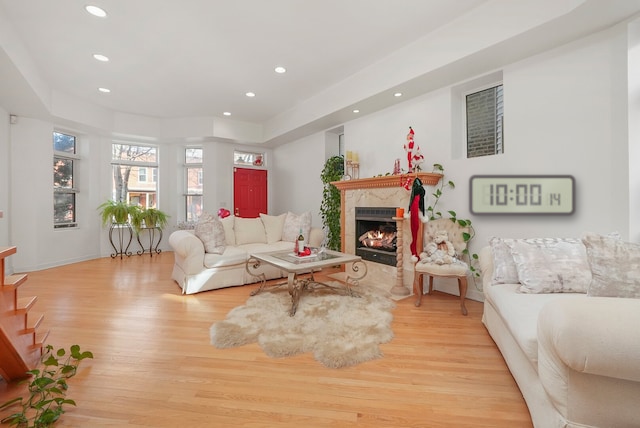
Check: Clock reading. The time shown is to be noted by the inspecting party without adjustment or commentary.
10:00:14
